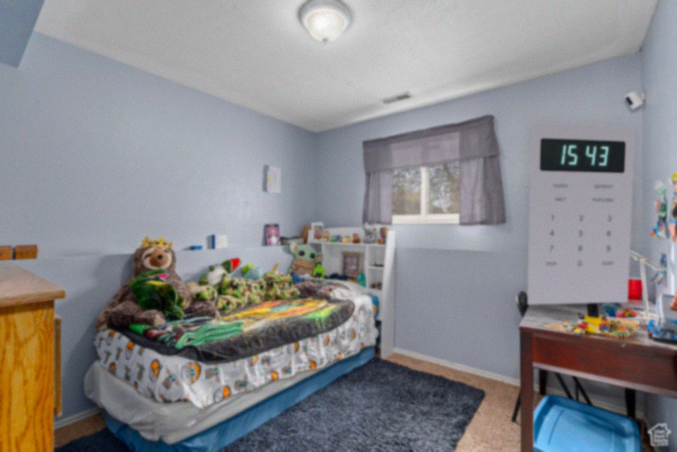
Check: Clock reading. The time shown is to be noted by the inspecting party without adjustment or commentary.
15:43
